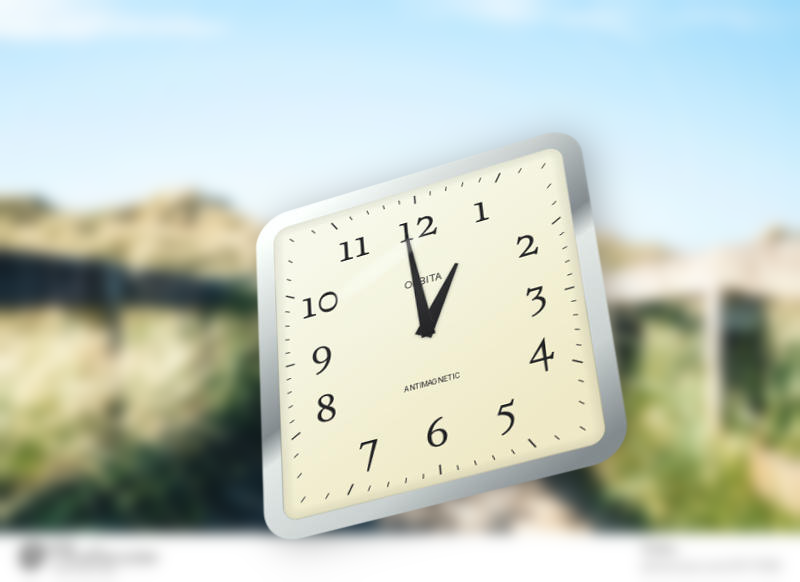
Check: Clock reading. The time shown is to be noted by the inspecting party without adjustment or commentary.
12:59
